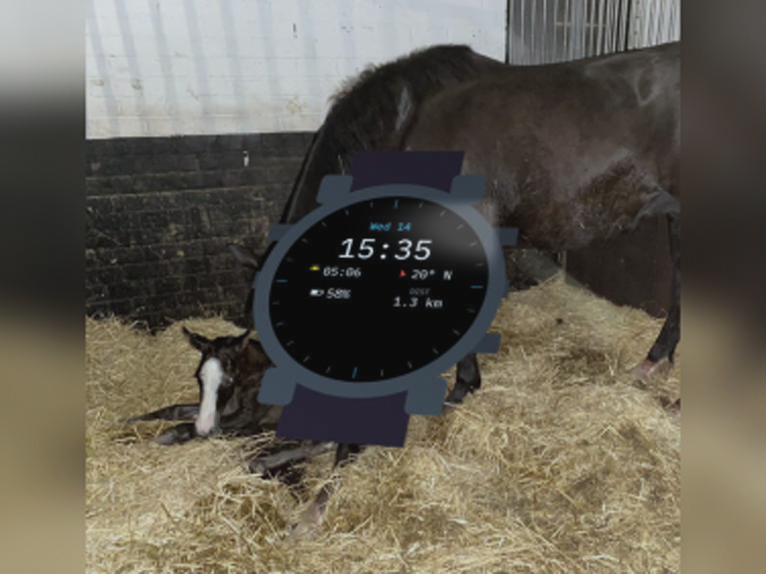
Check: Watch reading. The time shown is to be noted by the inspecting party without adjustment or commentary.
15:35
